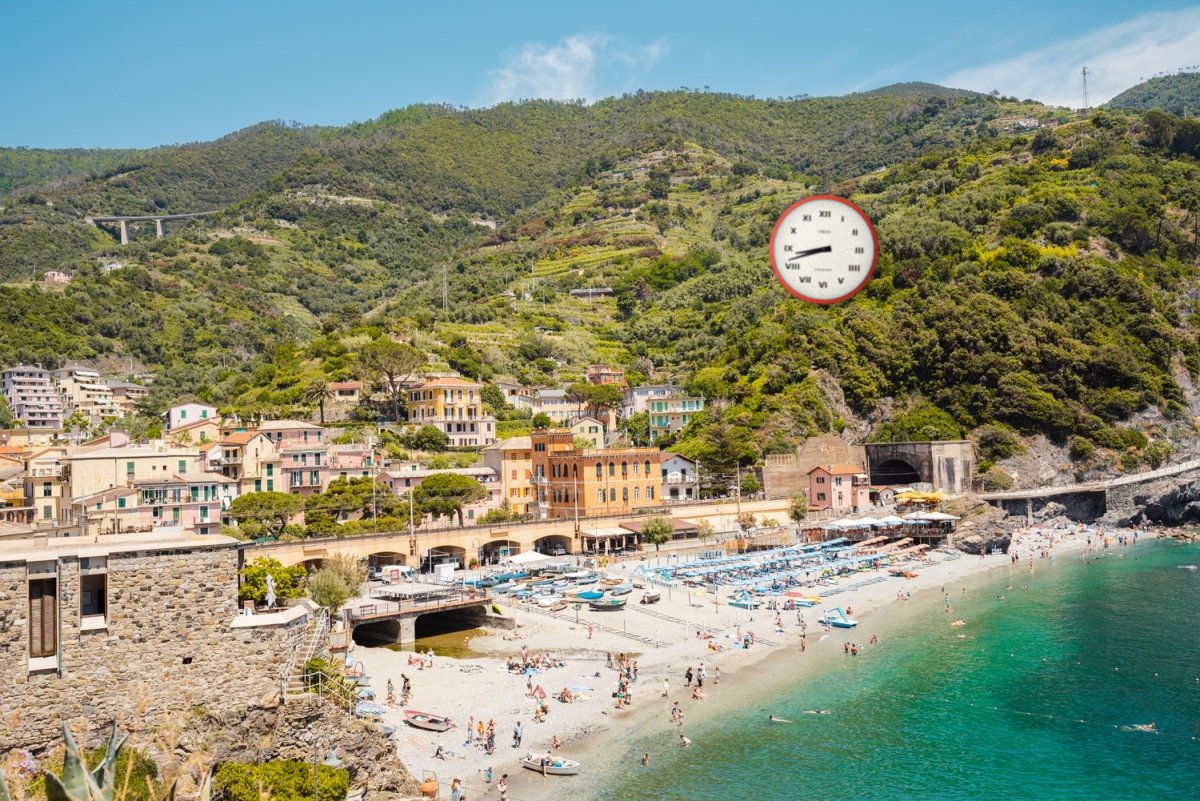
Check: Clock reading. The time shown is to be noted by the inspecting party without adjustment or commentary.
8:42
